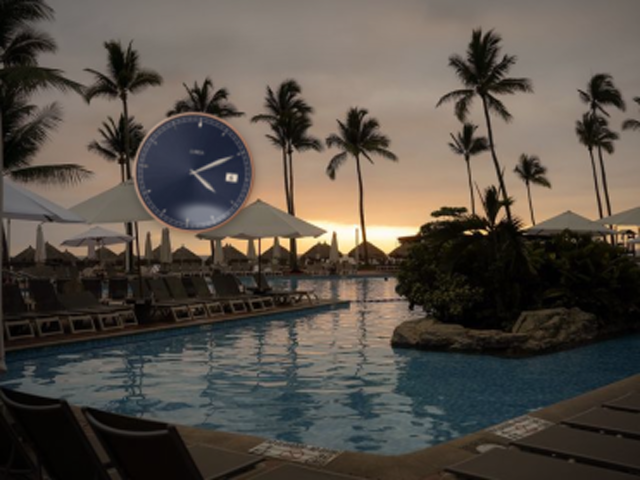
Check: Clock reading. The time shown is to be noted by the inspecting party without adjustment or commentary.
4:10
